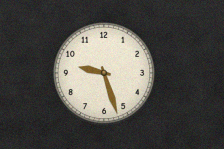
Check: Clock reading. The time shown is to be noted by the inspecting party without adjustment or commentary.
9:27
